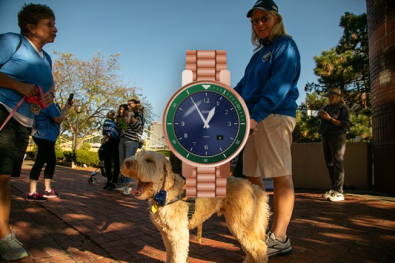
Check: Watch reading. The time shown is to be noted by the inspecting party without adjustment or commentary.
12:55
